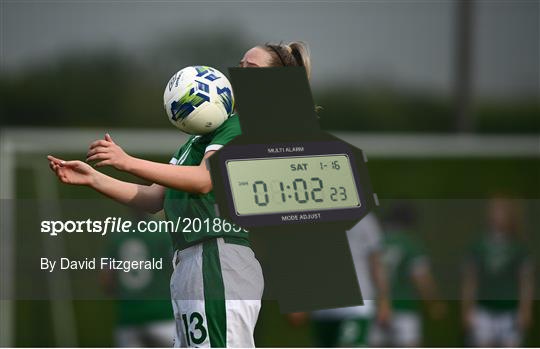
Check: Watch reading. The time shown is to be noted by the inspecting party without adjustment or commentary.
1:02:23
